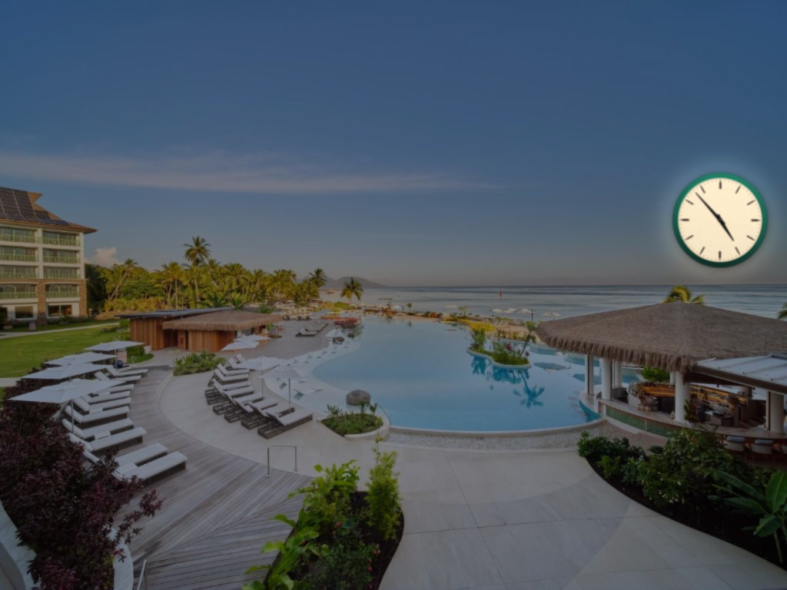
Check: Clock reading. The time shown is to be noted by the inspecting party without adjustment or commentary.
4:53
